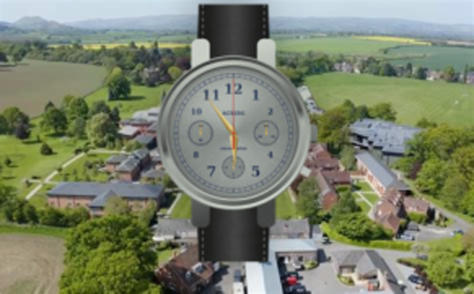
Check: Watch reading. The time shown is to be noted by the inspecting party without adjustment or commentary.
5:54
